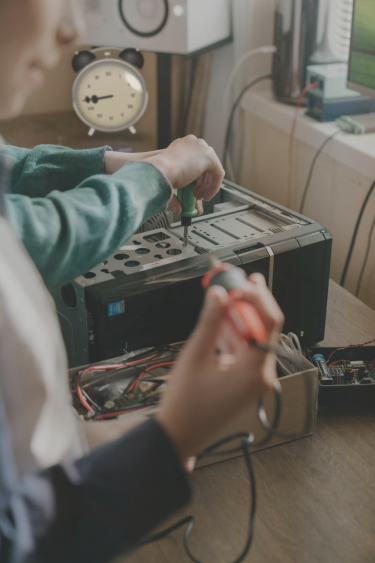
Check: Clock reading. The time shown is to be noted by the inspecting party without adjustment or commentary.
8:44
